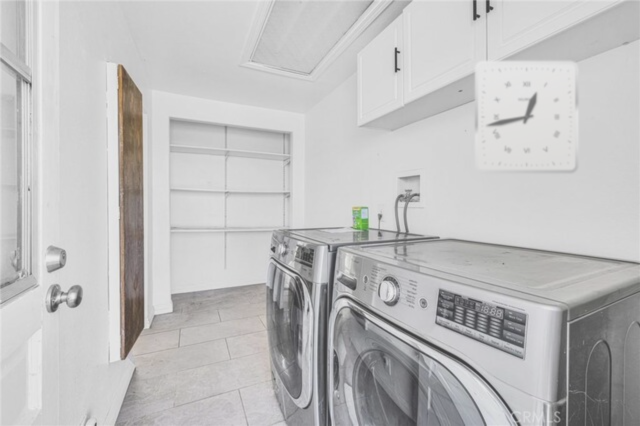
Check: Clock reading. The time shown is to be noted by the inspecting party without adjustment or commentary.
12:43
